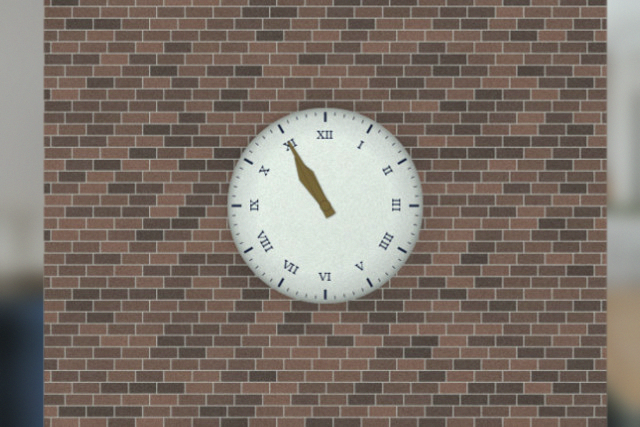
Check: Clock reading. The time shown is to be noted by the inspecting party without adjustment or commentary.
10:55
